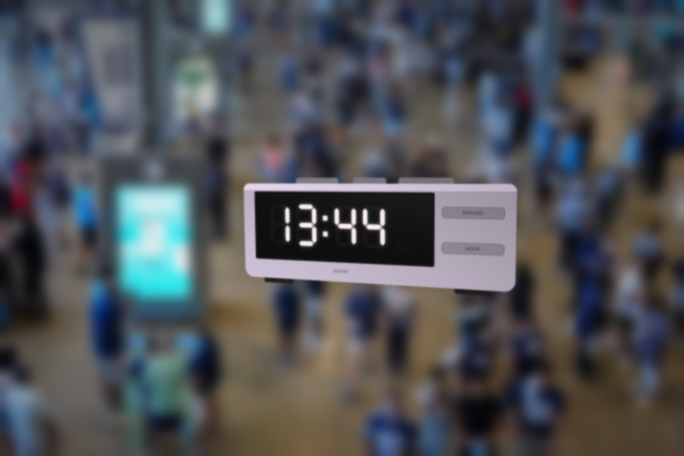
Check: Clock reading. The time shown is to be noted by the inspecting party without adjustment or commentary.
13:44
